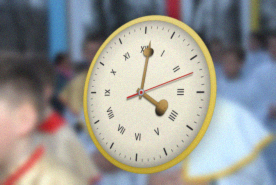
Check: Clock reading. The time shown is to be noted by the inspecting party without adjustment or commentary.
4:01:12
